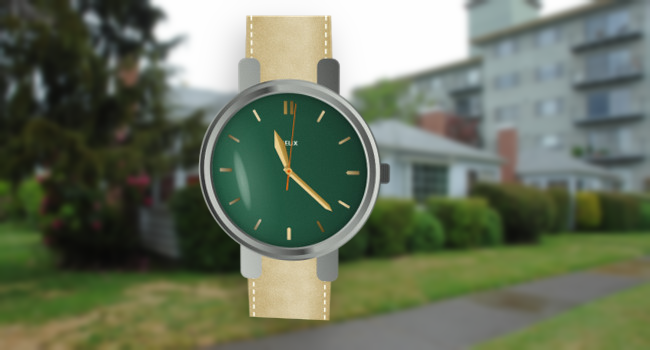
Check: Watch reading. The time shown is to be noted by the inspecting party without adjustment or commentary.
11:22:01
